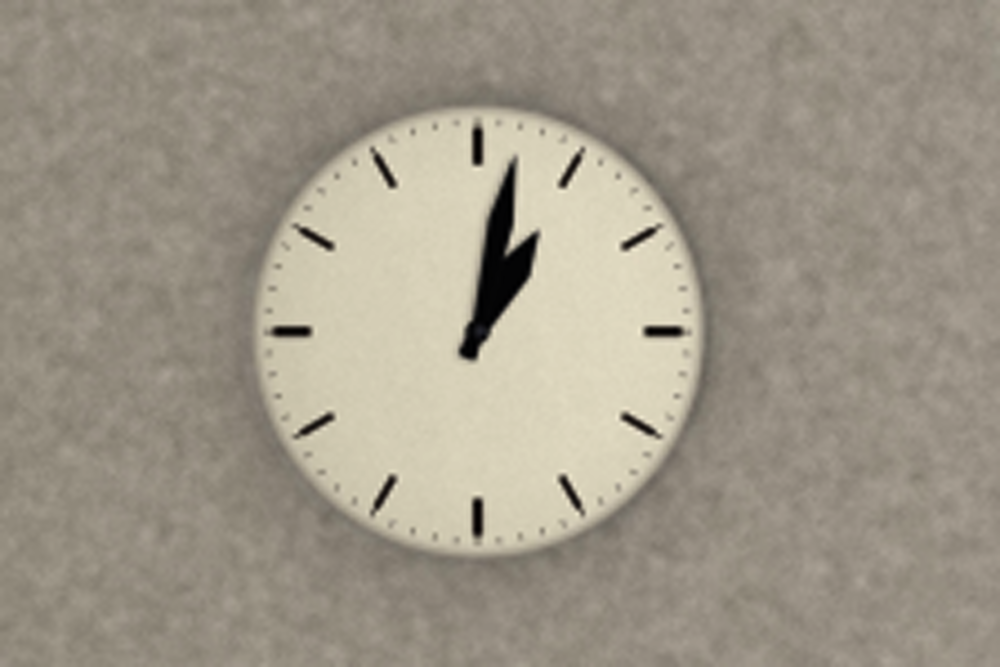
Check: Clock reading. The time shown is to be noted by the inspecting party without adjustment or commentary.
1:02
